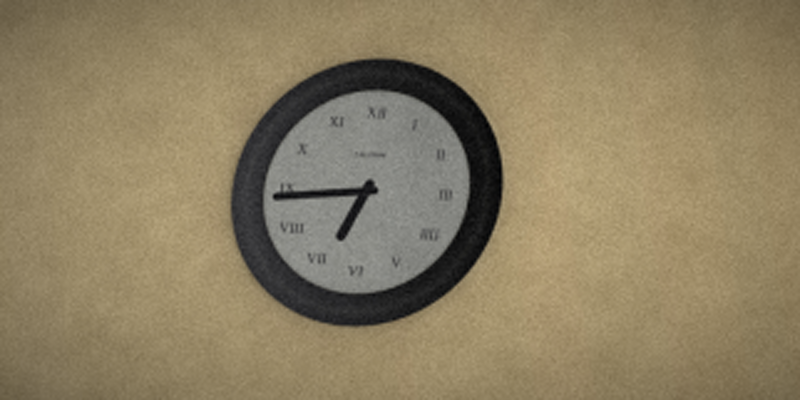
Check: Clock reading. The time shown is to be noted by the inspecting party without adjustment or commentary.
6:44
